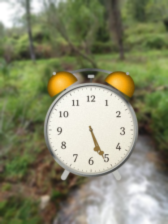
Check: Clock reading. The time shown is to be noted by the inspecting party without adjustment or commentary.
5:26
